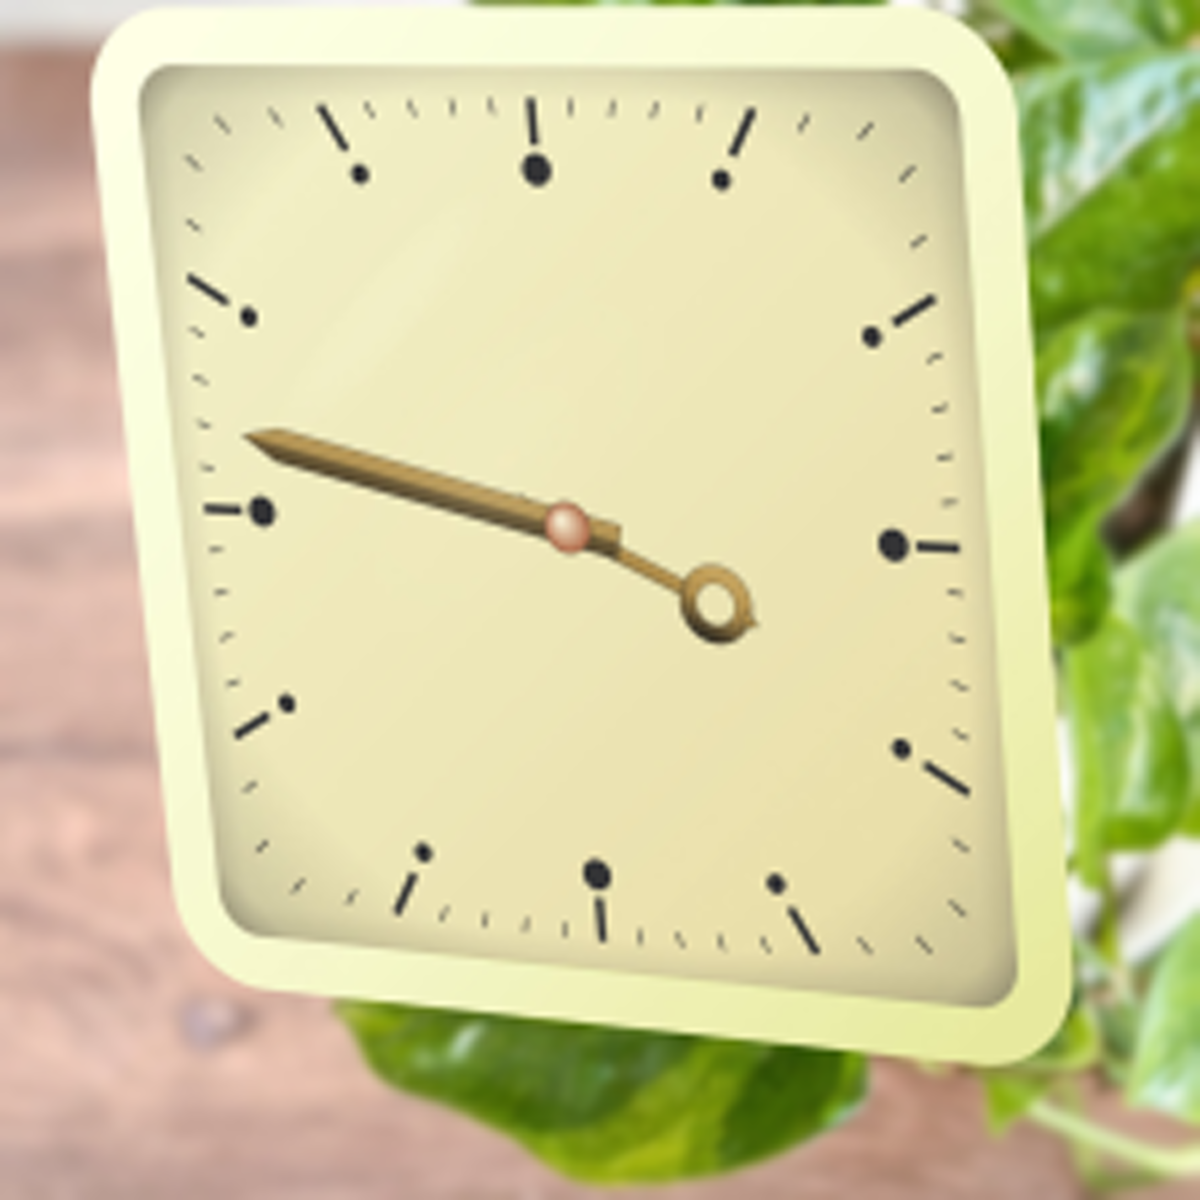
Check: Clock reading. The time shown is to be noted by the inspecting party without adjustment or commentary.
3:47
